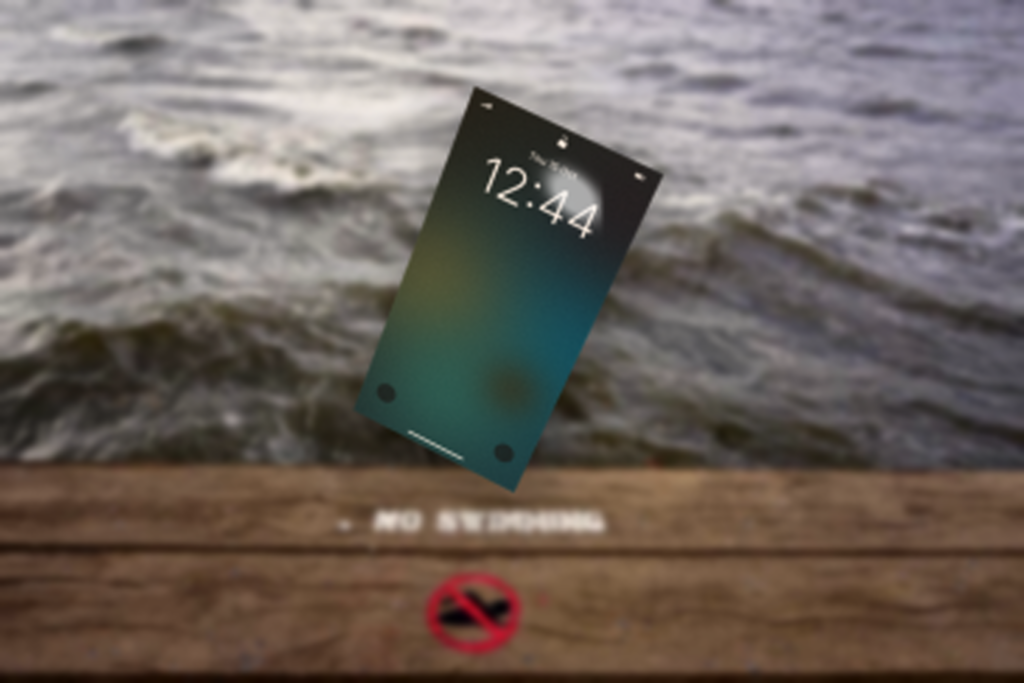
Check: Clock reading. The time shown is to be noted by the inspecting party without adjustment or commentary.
12:44
